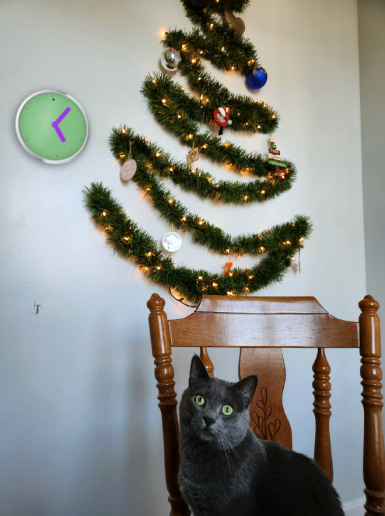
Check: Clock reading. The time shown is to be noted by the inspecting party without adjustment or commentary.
5:07
